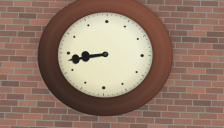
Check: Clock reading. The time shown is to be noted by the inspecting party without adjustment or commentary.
8:43
